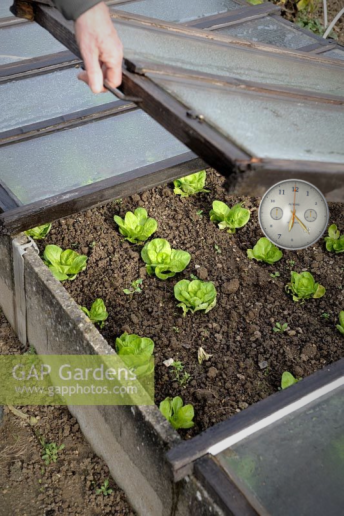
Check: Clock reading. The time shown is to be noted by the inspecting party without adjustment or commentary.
6:23
